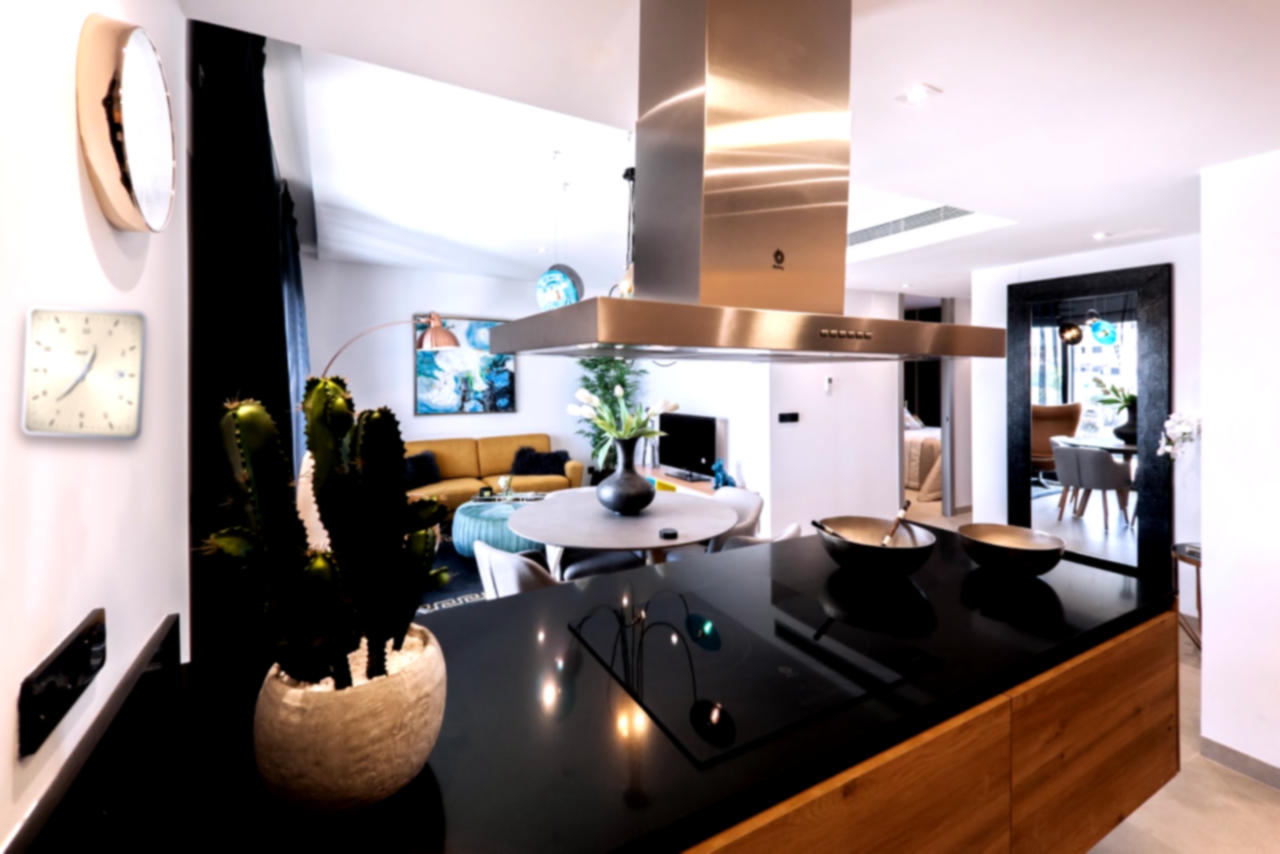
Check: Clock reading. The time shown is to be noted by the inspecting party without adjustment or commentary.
12:37
